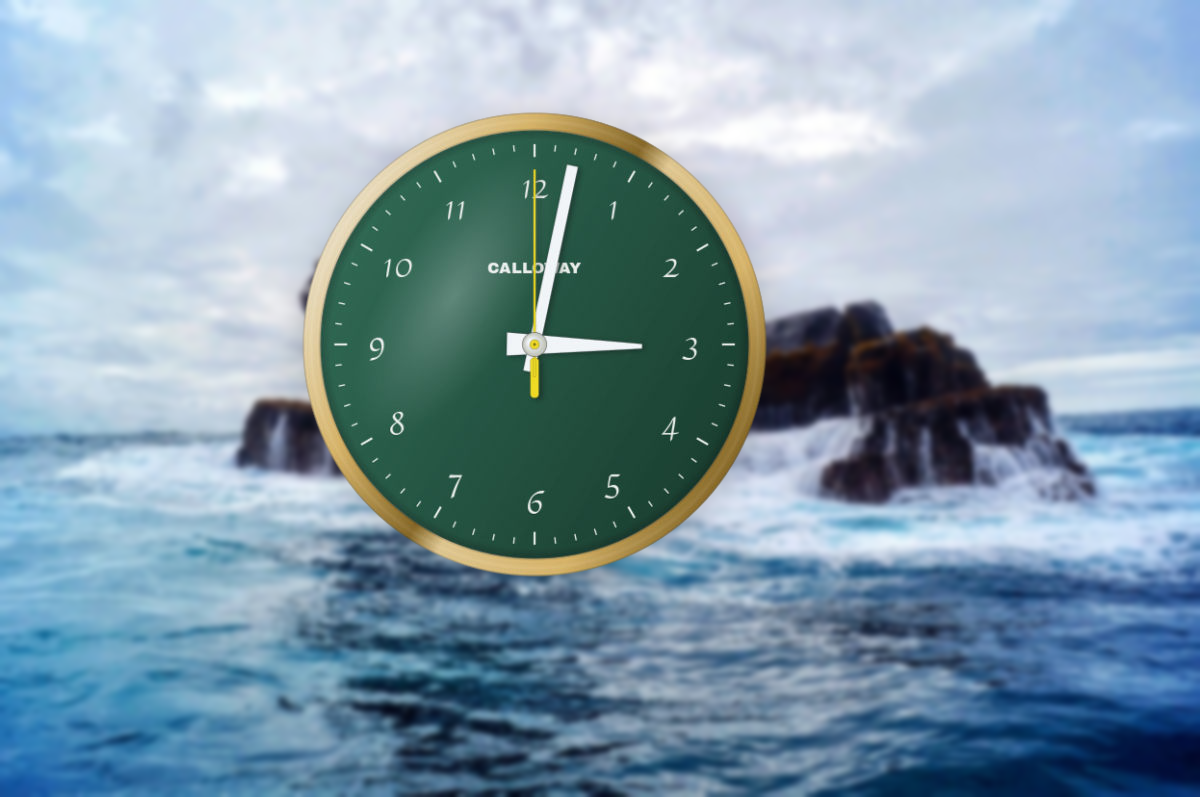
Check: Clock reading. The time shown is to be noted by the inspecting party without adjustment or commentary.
3:02:00
